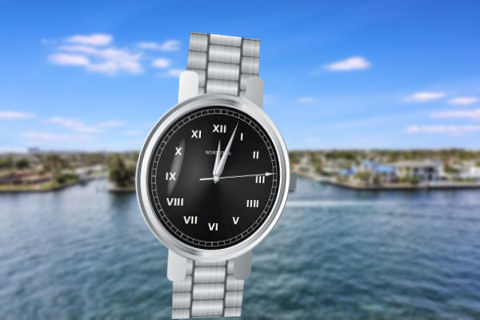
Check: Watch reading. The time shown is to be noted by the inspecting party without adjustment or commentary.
12:03:14
